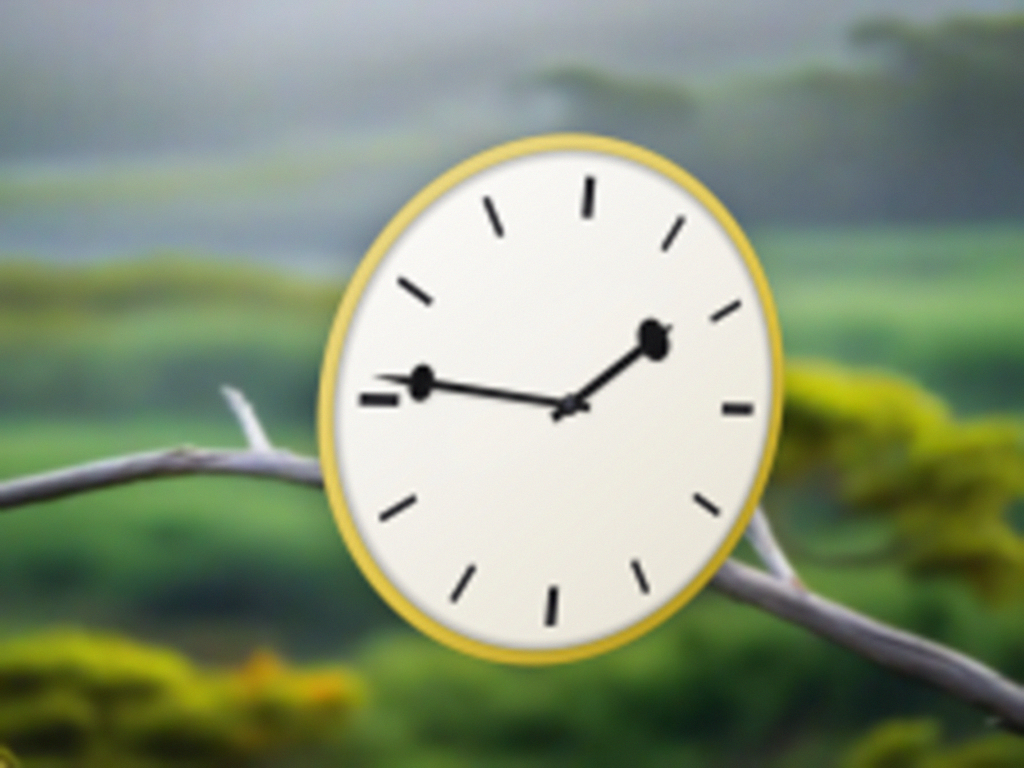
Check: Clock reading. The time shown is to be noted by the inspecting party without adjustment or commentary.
1:46
